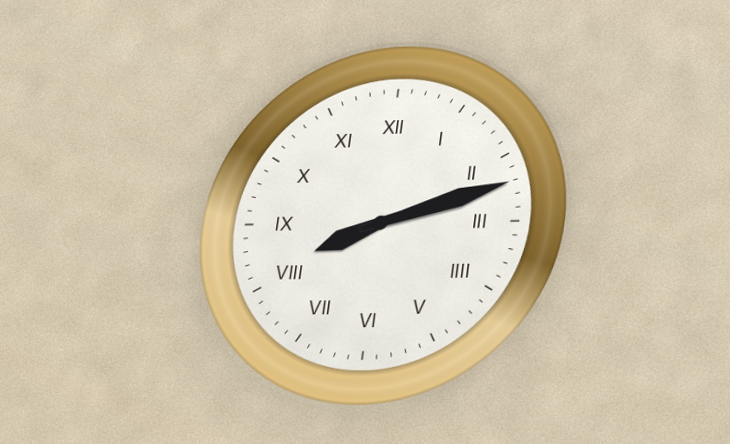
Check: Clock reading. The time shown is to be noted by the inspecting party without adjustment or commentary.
8:12
